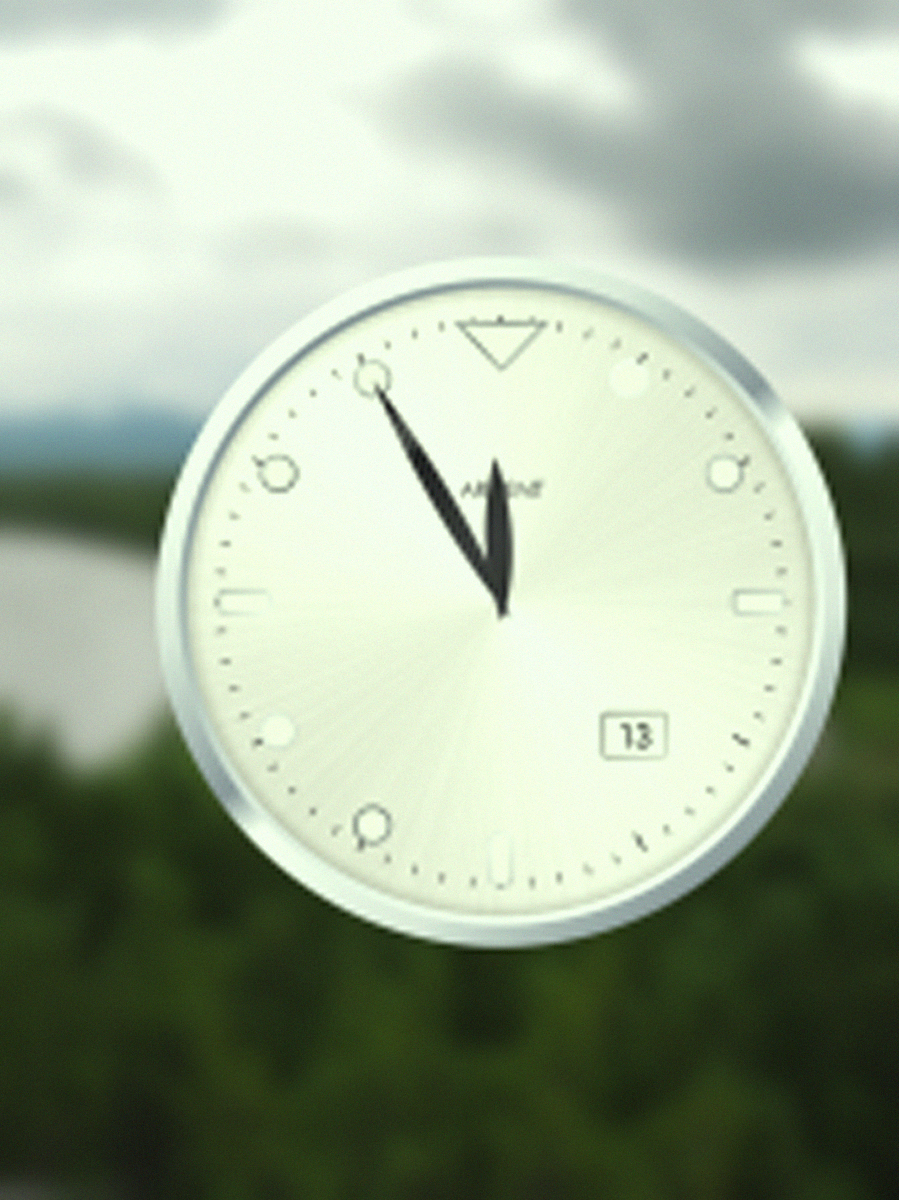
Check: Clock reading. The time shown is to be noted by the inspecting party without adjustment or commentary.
11:55
